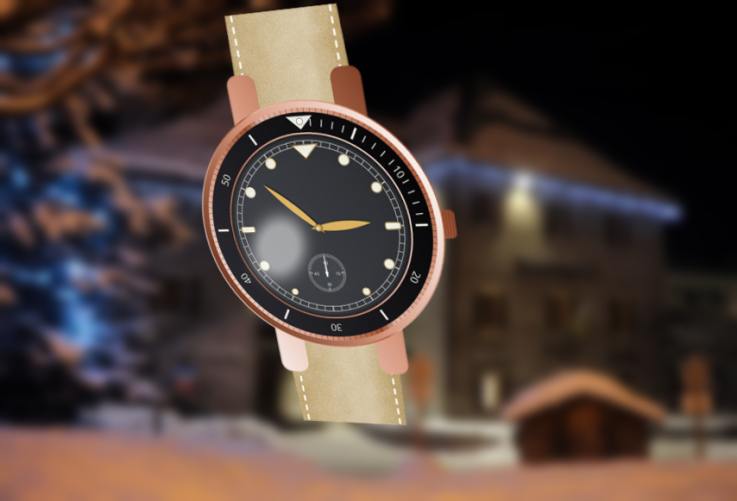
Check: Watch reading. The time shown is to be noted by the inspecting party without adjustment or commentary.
2:52
